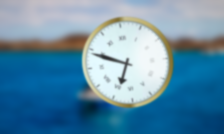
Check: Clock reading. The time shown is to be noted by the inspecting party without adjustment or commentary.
6:49
